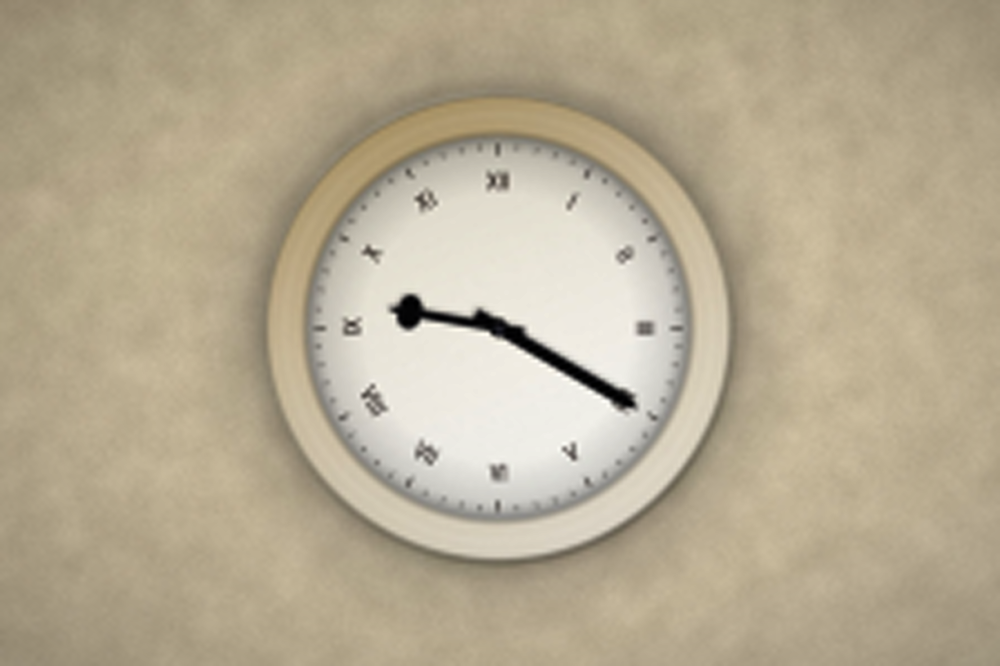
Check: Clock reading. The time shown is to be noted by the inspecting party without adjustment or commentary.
9:20
